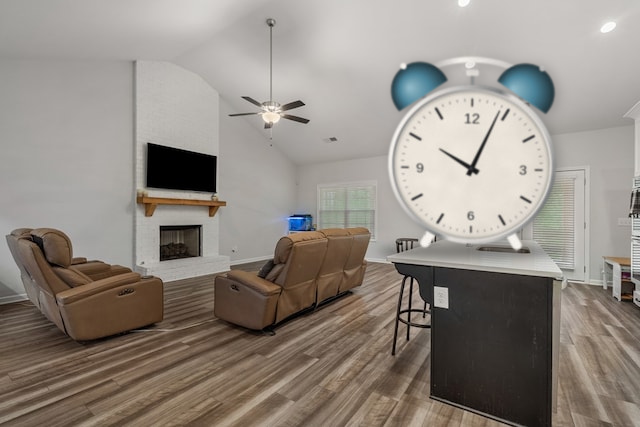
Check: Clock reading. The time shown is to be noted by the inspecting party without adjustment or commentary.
10:04
